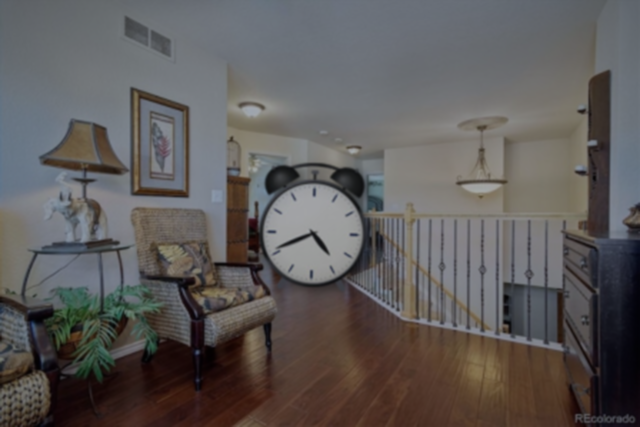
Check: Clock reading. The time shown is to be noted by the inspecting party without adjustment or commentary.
4:41
